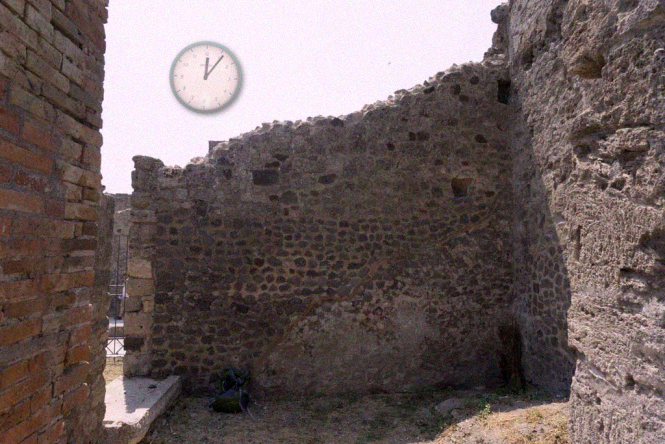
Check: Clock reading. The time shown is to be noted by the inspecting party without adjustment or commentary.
12:06
